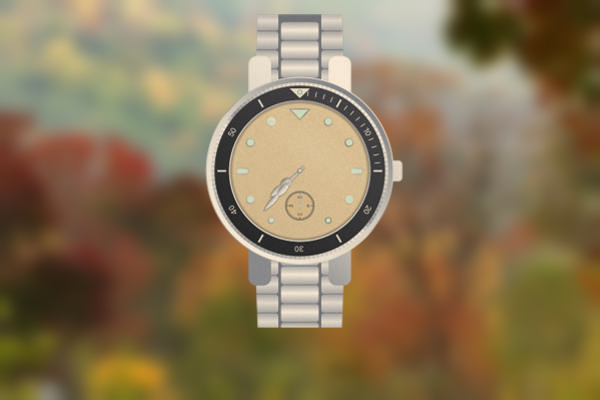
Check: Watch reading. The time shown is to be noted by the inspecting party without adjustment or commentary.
7:37
